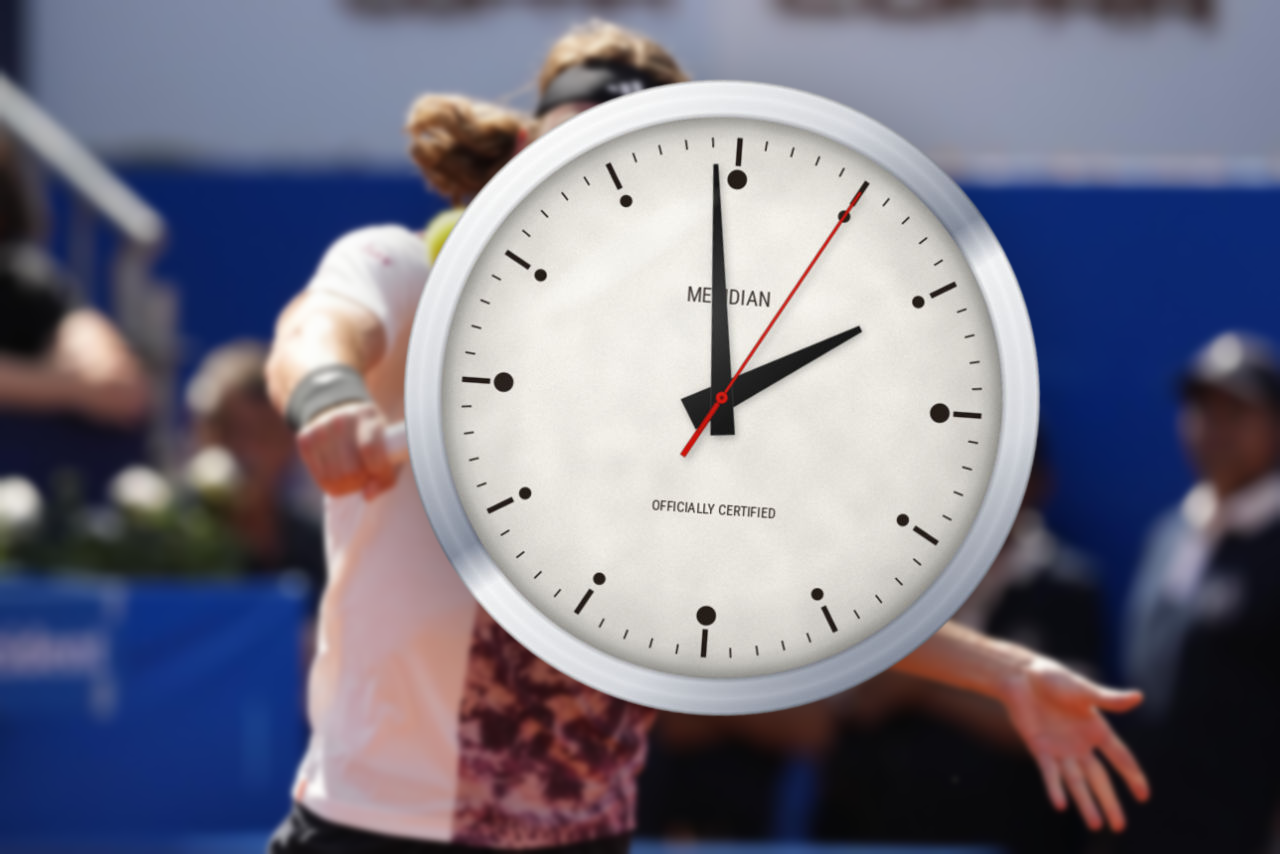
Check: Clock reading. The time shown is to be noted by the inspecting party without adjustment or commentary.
1:59:05
